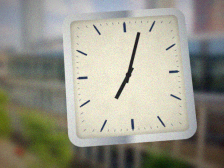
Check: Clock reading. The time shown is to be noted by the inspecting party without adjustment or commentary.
7:03
